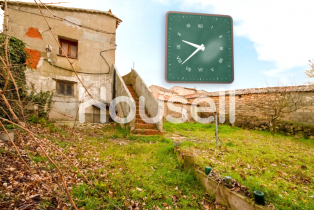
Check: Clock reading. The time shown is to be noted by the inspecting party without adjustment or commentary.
9:38
